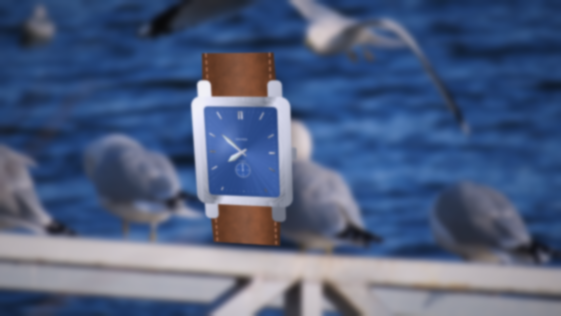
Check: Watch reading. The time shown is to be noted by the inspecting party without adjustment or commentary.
7:52
